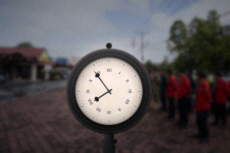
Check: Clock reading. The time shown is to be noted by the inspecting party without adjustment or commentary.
7:54
